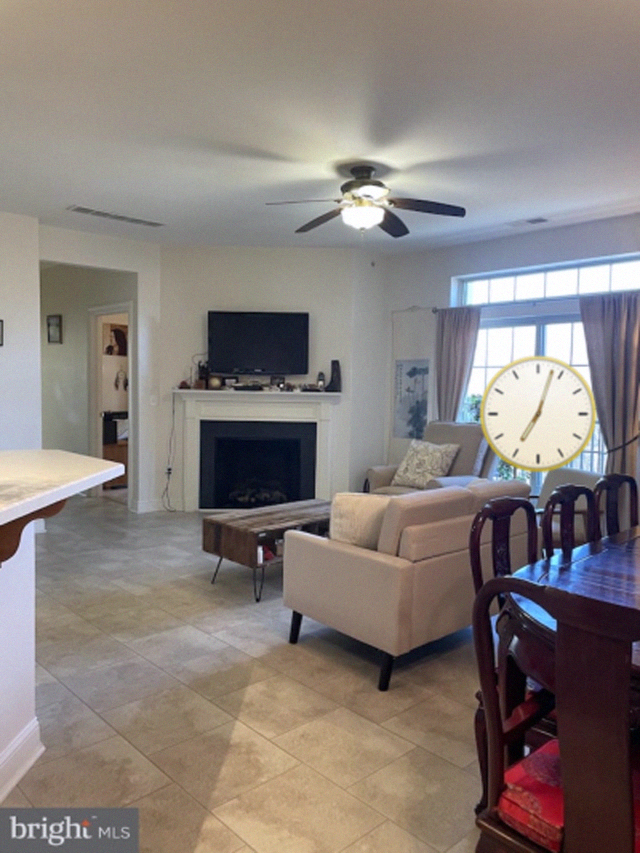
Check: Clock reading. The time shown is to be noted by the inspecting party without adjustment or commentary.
7:03
